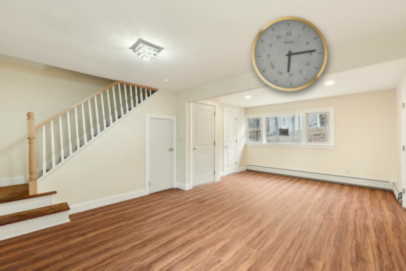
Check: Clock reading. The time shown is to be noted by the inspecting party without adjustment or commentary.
6:14
